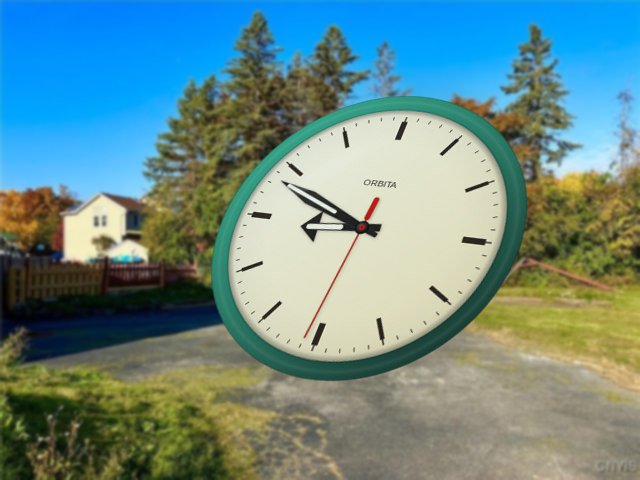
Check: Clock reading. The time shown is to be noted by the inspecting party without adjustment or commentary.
8:48:31
